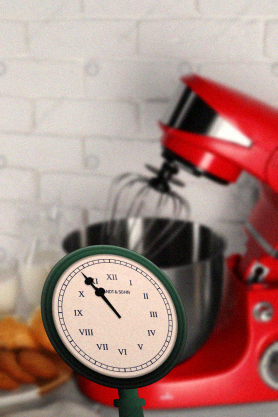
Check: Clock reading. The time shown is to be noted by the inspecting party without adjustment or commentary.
10:54
